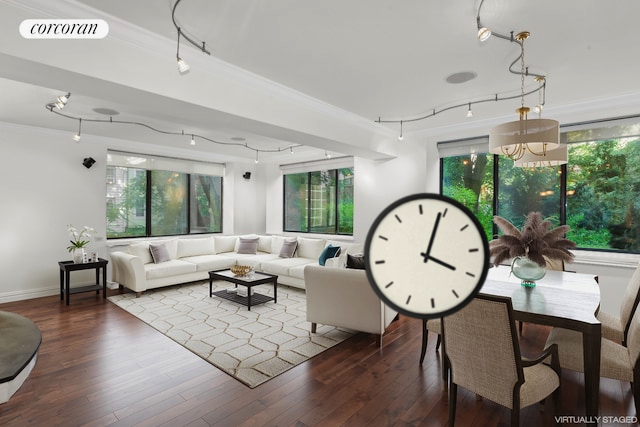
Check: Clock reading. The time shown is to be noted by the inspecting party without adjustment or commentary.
4:04
